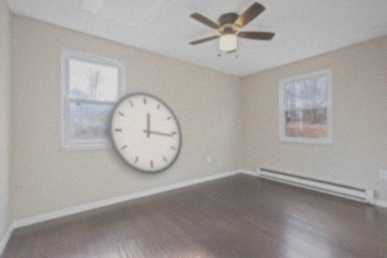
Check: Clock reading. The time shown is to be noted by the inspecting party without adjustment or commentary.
12:16
